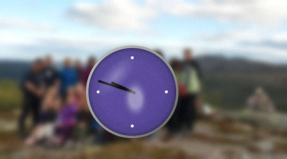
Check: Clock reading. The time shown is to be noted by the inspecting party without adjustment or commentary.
9:48
